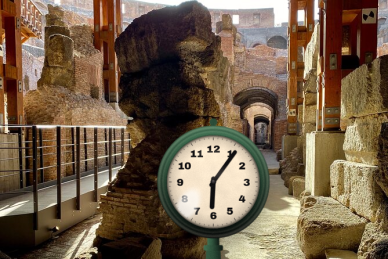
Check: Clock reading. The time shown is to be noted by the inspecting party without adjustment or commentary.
6:06
